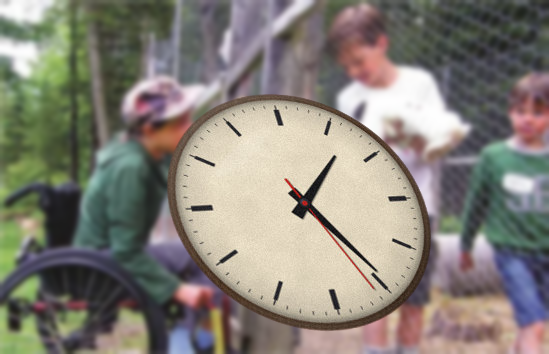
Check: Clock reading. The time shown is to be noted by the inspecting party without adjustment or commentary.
1:24:26
